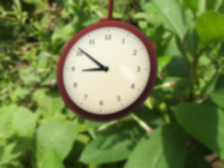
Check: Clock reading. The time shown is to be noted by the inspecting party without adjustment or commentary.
8:51
